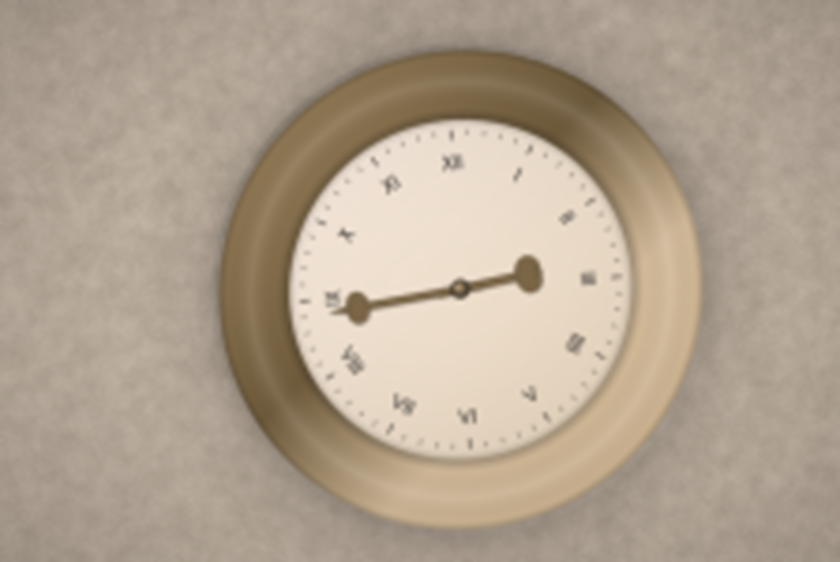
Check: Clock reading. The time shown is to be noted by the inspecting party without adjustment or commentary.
2:44
